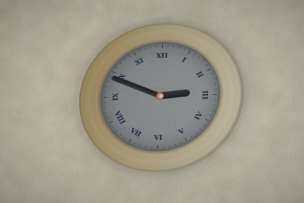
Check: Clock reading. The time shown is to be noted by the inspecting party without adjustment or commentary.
2:49
